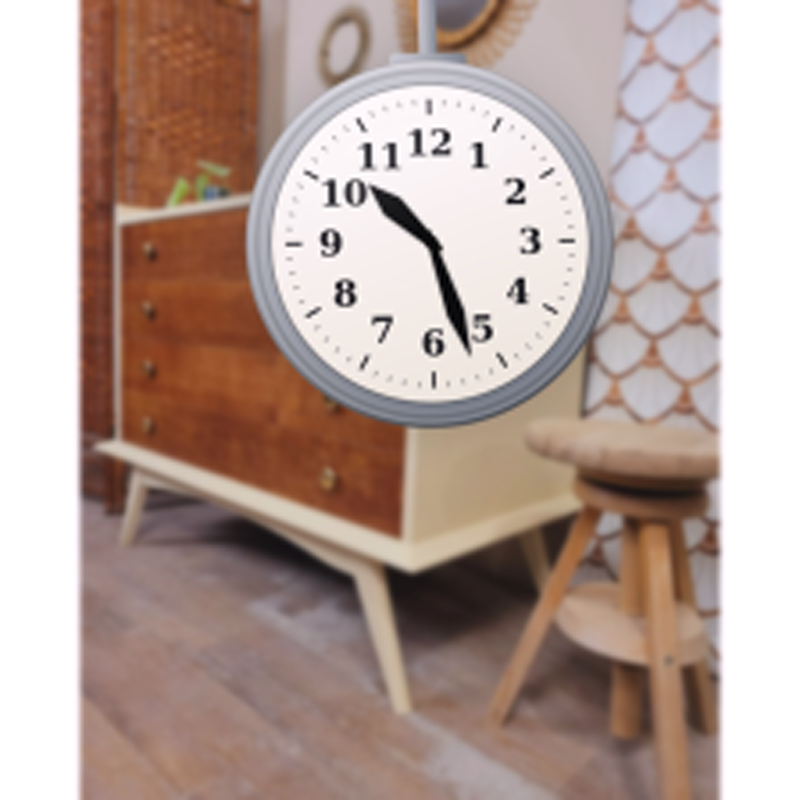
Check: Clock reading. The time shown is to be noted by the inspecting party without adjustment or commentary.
10:27
